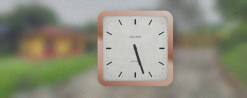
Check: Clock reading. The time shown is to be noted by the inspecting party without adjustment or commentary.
5:27
